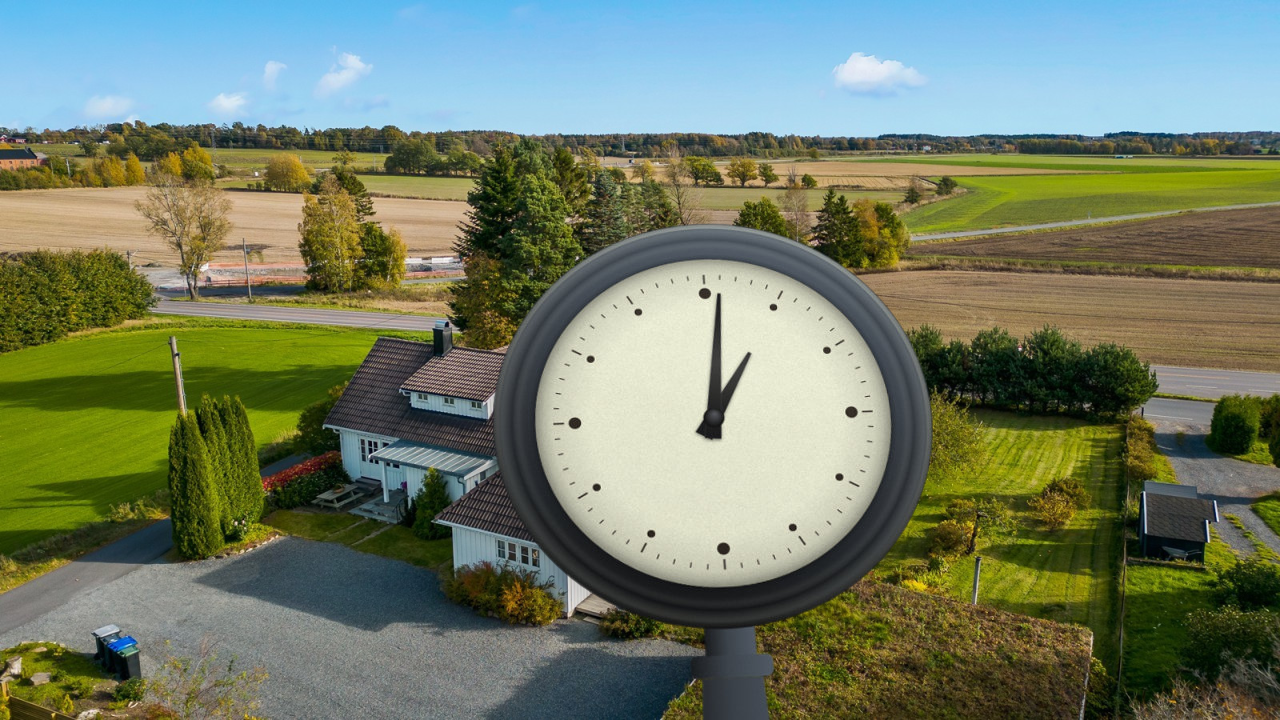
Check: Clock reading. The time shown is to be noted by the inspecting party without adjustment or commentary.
1:01
